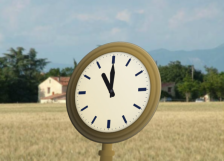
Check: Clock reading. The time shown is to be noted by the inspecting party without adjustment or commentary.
11:00
